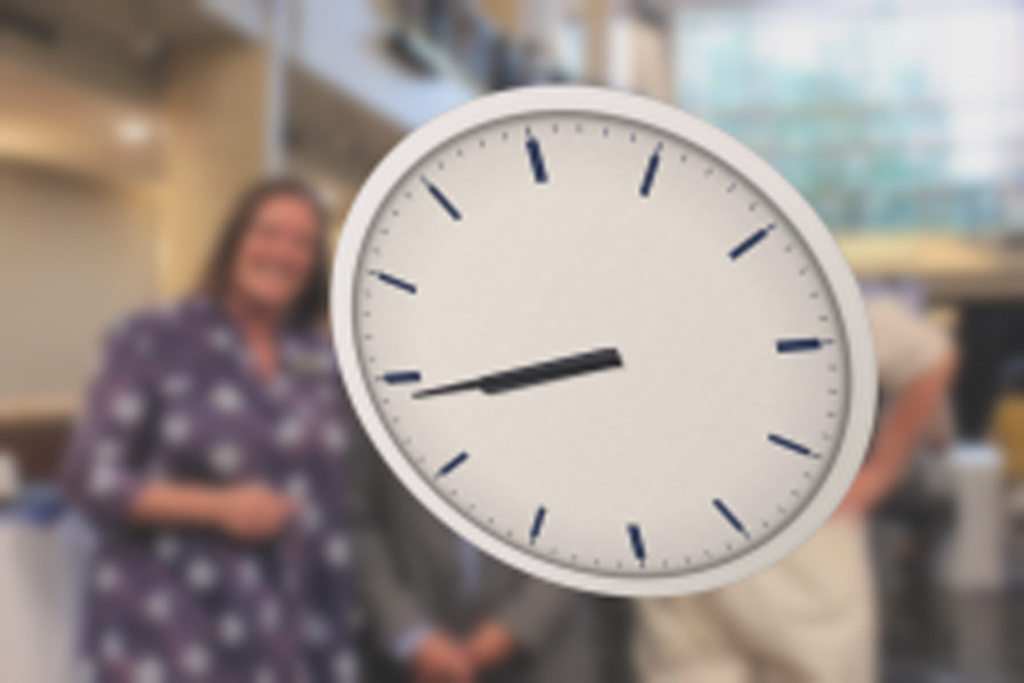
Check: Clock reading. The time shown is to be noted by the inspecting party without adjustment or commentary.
8:44
